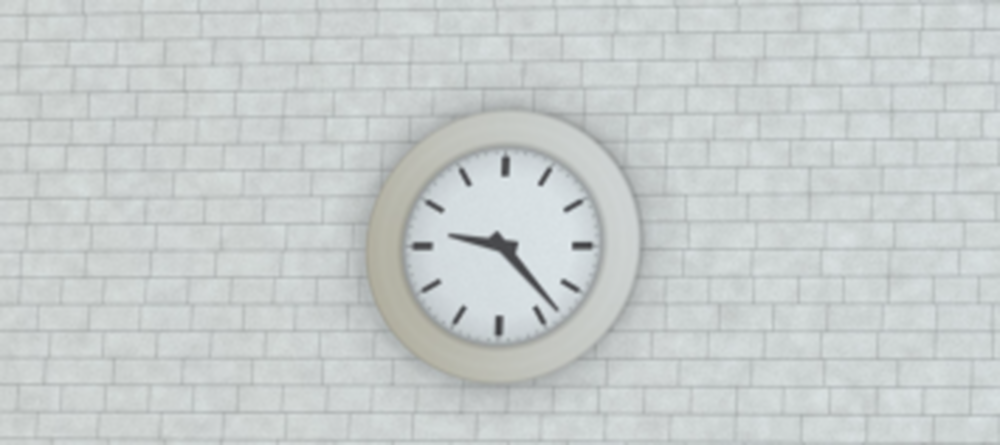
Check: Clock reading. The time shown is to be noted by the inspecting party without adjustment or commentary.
9:23
